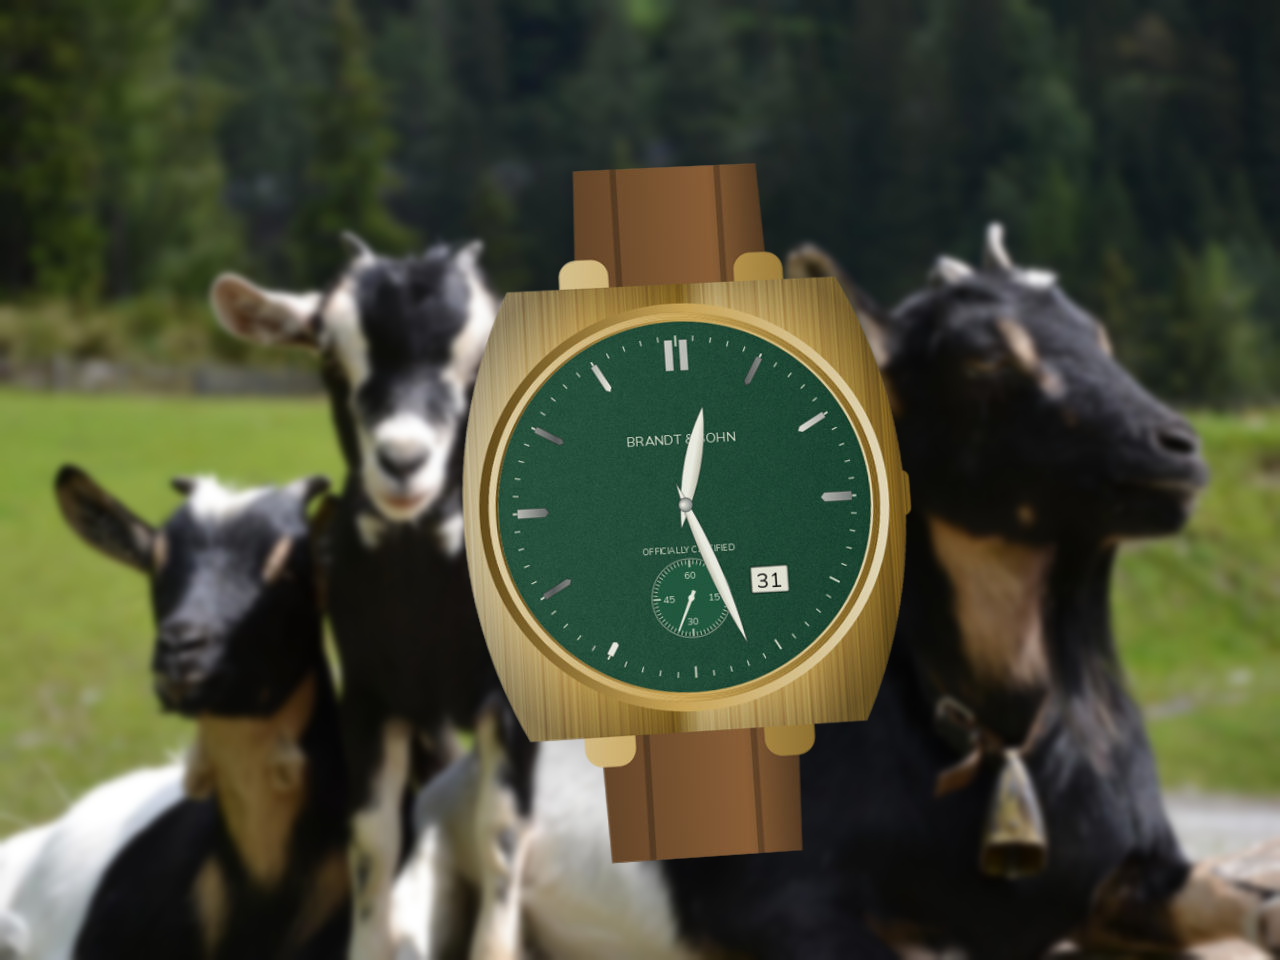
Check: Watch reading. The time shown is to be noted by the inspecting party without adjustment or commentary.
12:26:34
